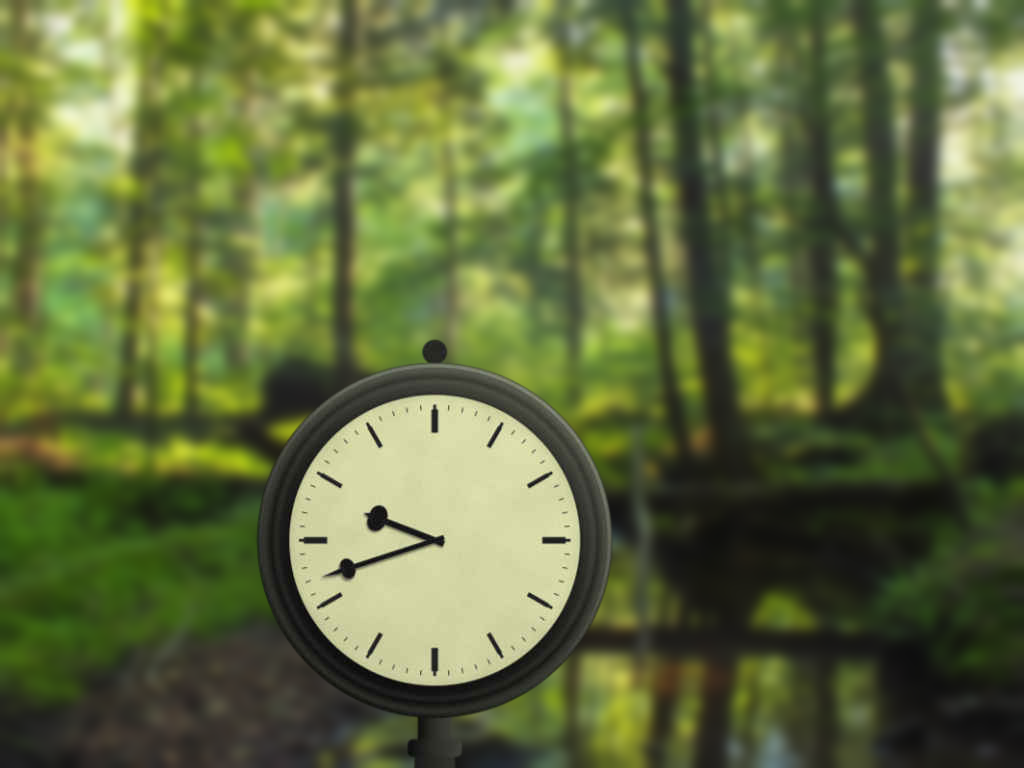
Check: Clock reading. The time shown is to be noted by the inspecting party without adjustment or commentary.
9:42
